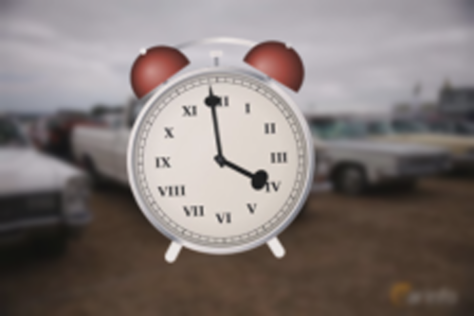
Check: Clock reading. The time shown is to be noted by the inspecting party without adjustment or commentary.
3:59
